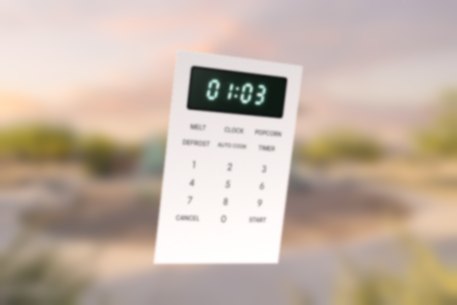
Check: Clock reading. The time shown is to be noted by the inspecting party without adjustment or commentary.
1:03
